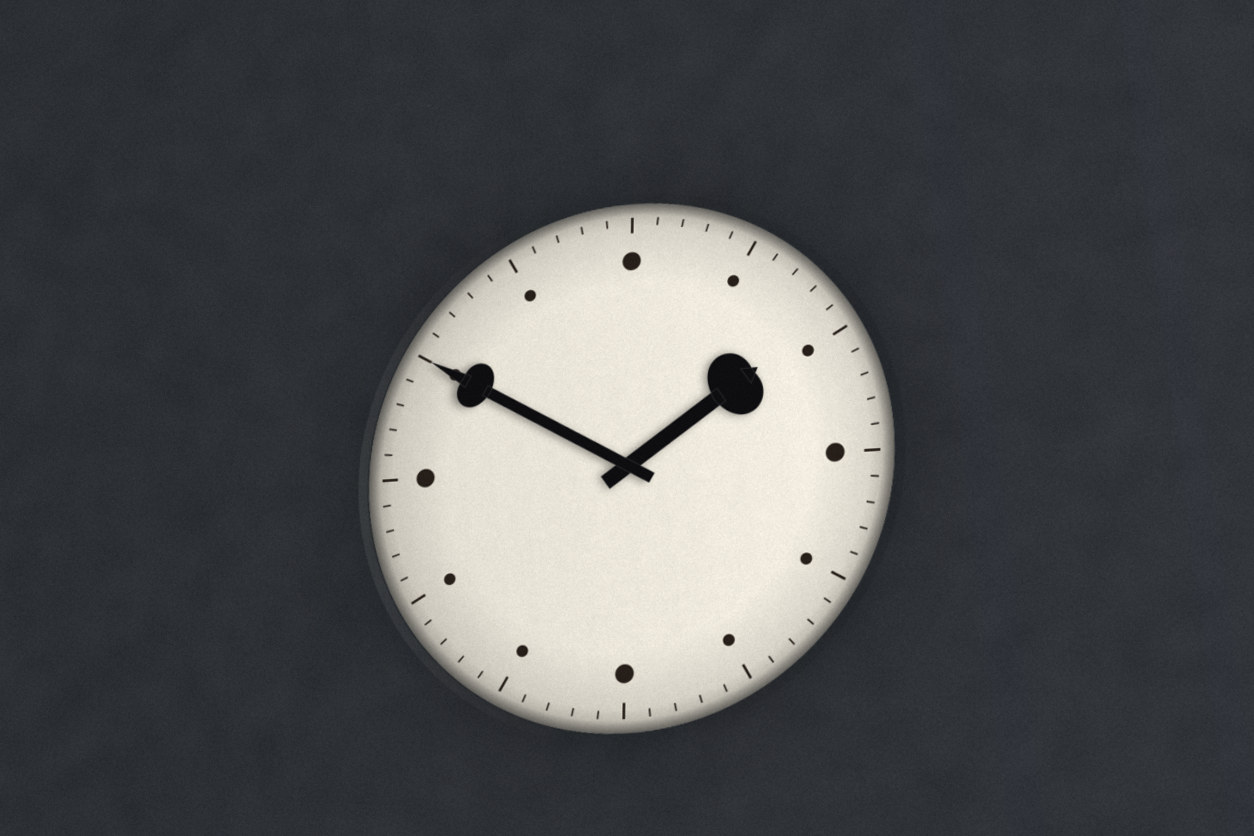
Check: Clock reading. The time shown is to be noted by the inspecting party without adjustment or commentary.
1:50
